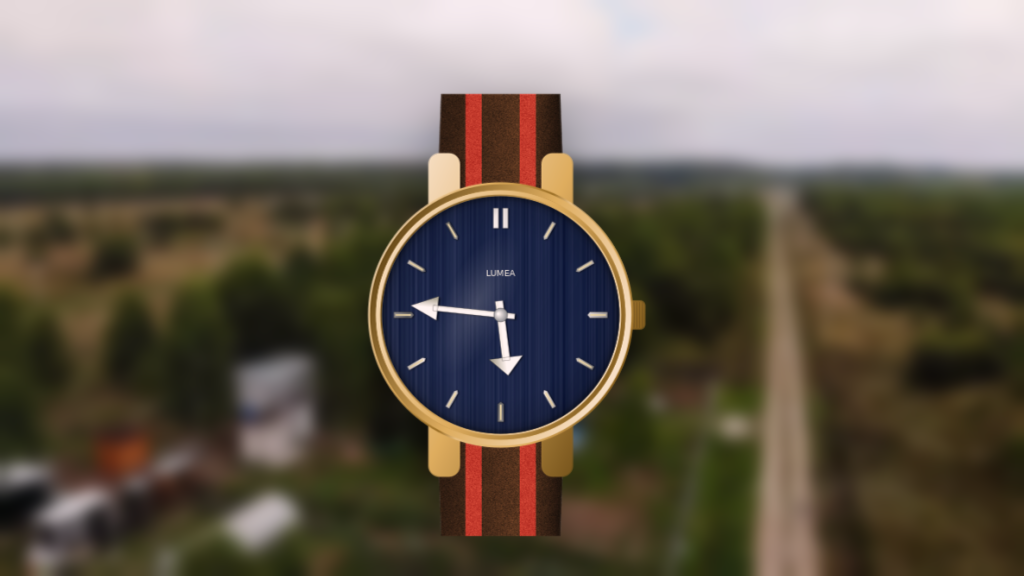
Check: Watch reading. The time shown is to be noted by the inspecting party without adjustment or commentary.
5:46
